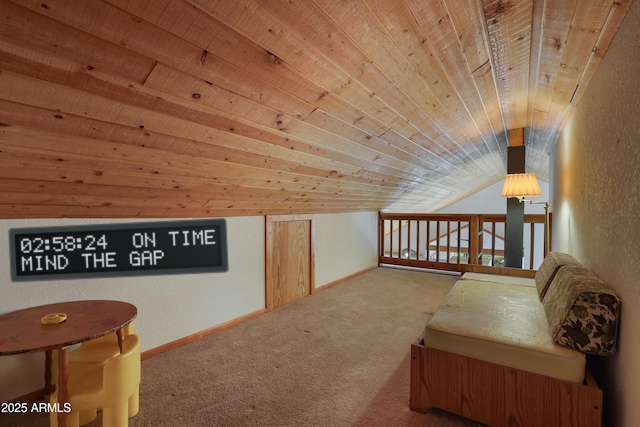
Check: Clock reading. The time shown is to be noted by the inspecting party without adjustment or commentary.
2:58:24
